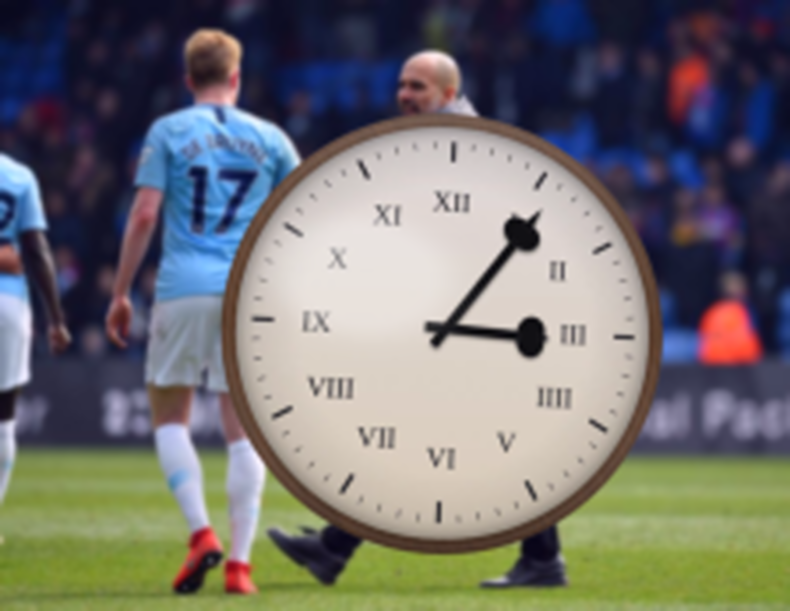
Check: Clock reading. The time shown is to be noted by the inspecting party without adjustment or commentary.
3:06
